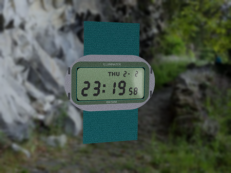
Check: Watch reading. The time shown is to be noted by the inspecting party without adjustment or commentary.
23:19:58
